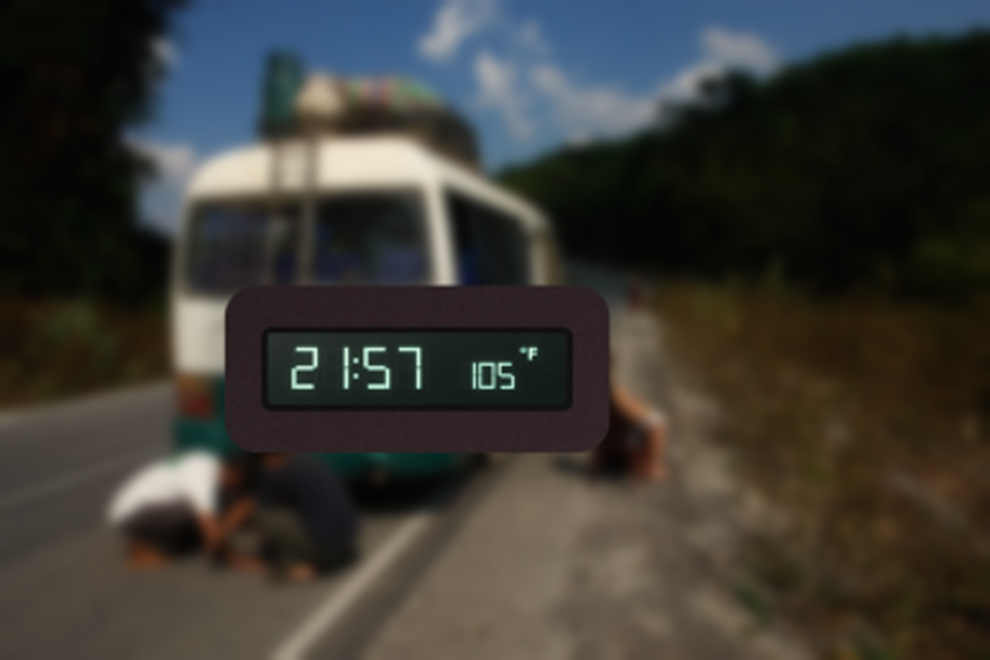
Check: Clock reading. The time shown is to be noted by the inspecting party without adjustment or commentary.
21:57
